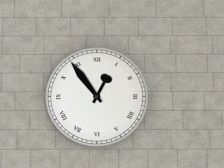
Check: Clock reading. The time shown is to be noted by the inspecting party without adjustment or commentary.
12:54
